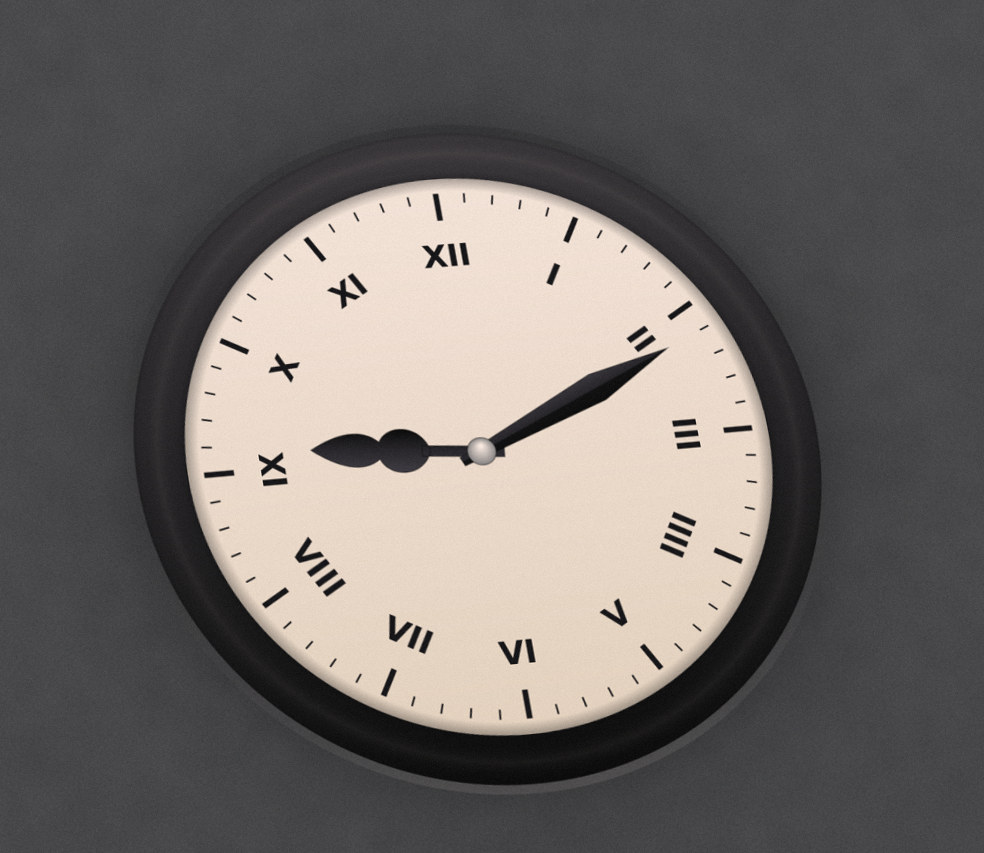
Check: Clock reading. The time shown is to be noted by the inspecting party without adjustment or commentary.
9:11
